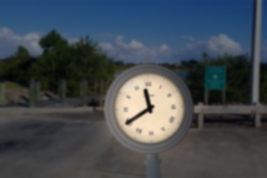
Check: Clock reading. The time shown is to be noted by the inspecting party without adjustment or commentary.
11:40
